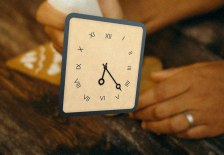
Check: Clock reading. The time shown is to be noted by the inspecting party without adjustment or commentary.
6:23
